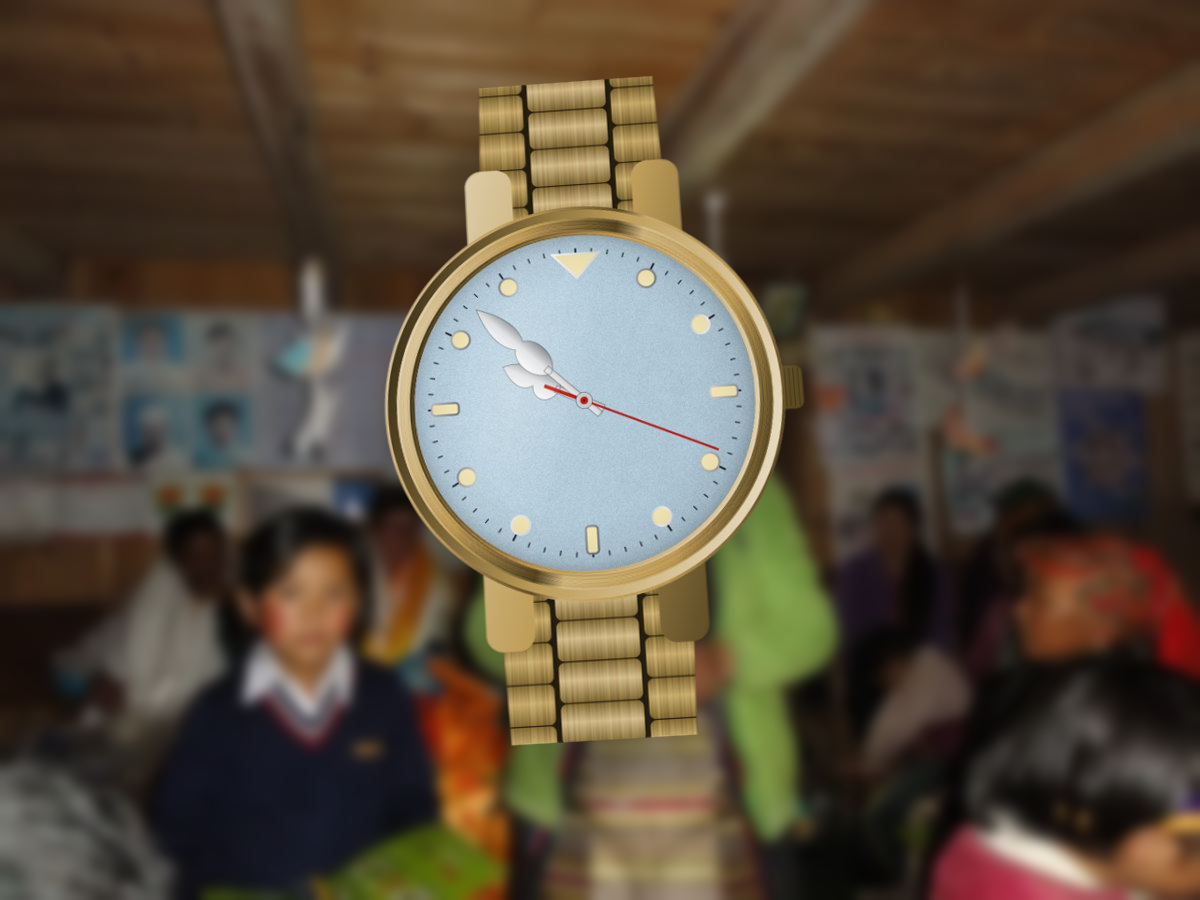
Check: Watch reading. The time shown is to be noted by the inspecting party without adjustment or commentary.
9:52:19
